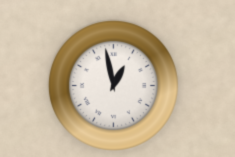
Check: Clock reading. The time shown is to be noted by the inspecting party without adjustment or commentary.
12:58
